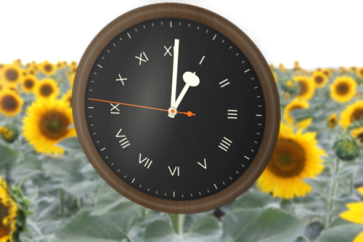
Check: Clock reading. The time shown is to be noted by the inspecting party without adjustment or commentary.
1:00:46
